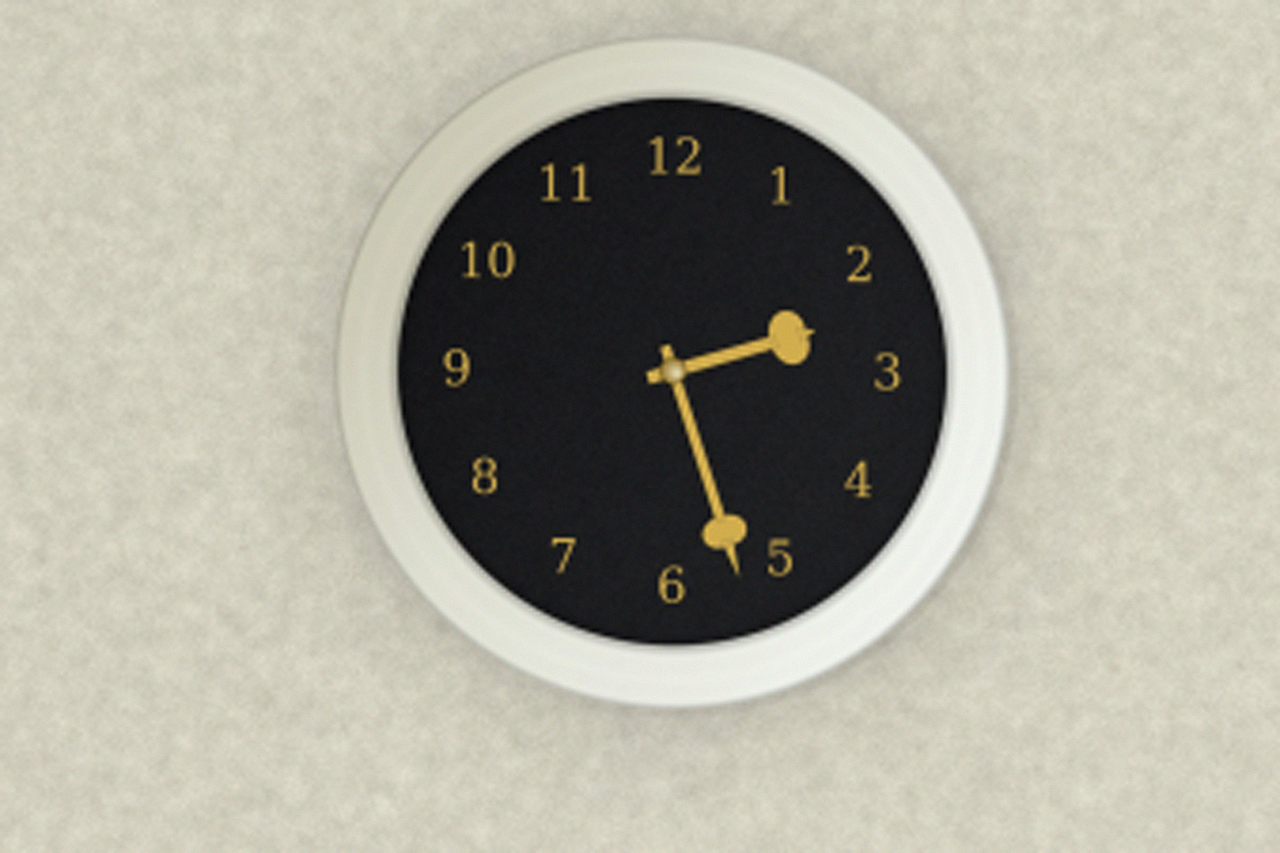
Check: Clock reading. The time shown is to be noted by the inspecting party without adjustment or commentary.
2:27
